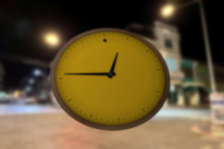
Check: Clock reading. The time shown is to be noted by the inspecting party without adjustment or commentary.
12:46
